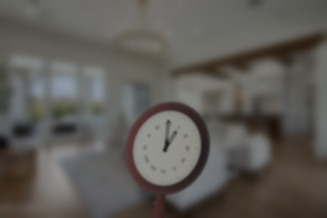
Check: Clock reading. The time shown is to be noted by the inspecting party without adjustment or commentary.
1:00
